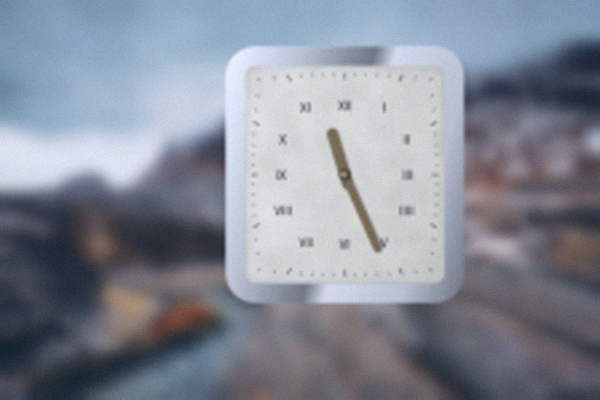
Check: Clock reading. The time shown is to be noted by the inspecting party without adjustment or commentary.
11:26
